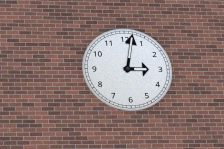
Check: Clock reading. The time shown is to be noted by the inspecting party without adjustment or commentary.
3:02
